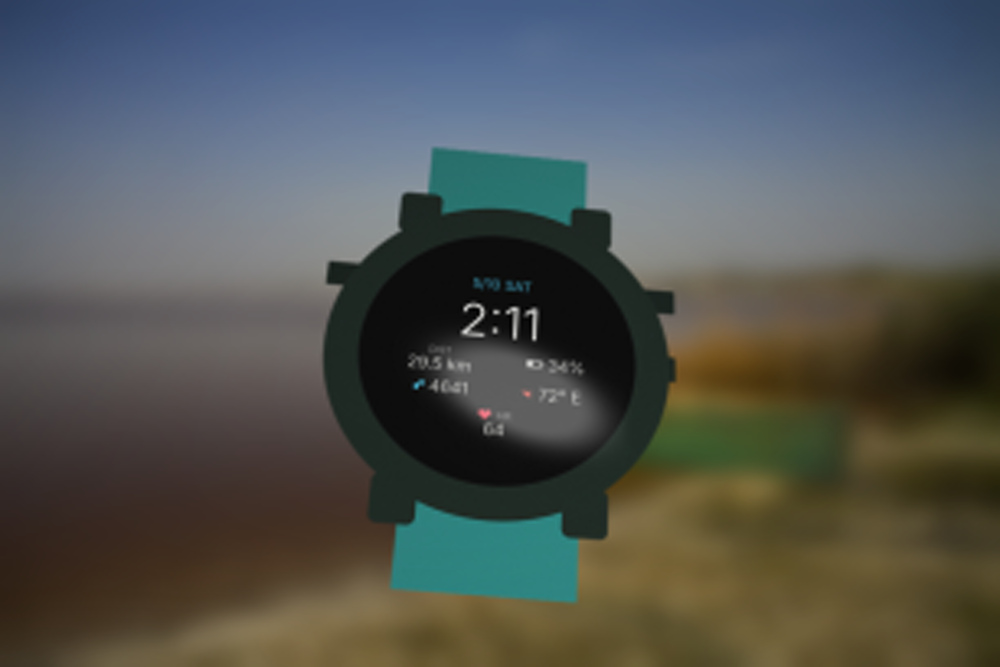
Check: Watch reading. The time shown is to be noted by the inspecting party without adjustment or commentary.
2:11
